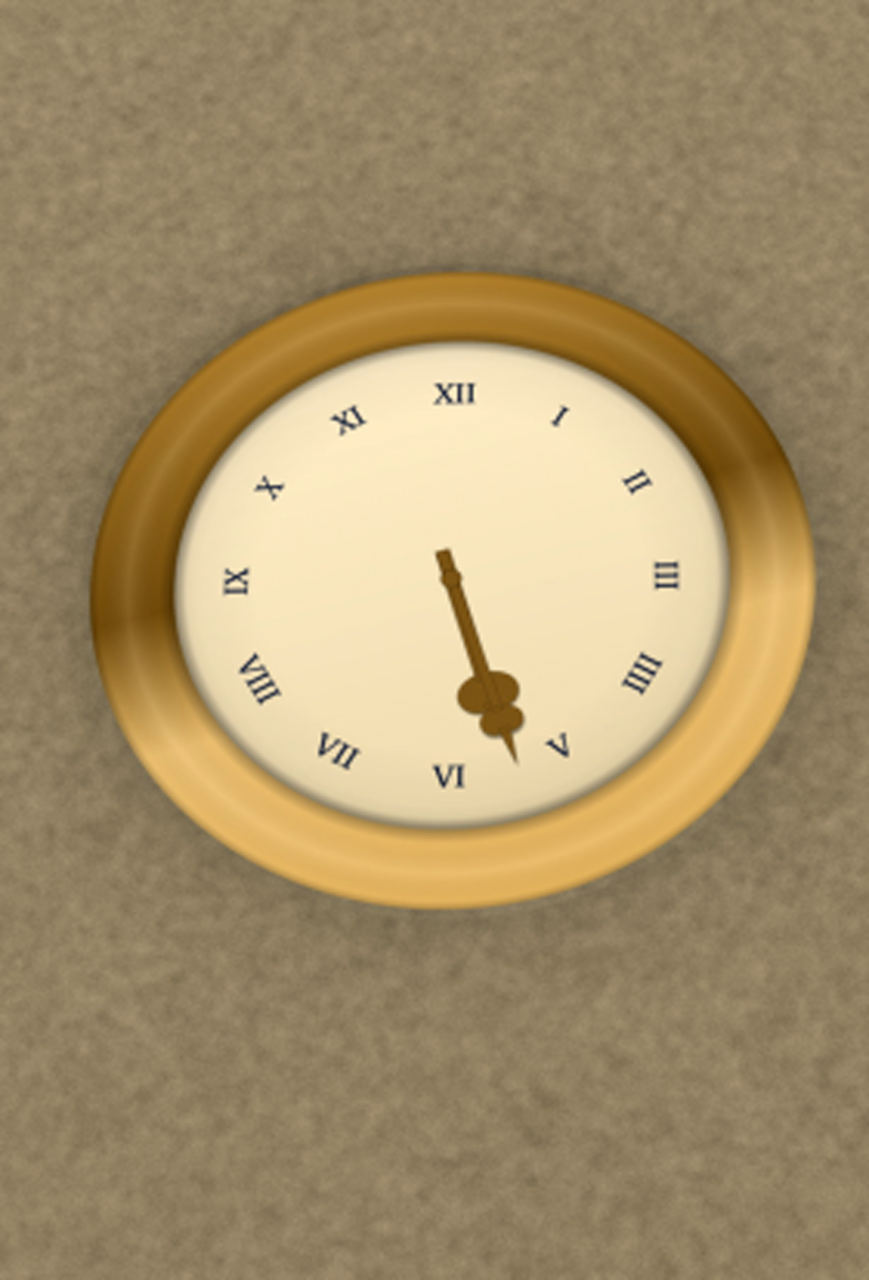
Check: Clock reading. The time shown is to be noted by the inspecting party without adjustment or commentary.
5:27
